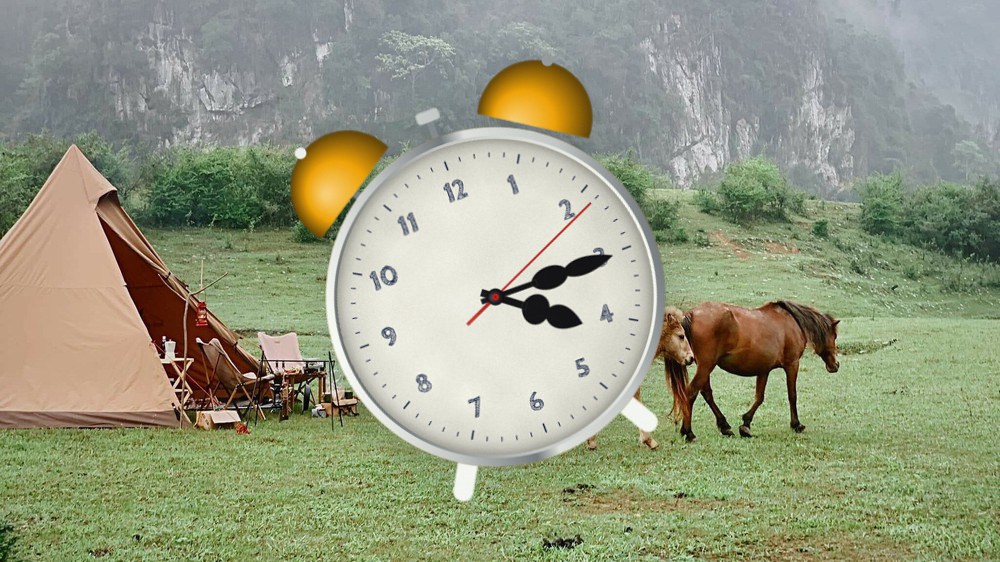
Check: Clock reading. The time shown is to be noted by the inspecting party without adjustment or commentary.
4:15:11
